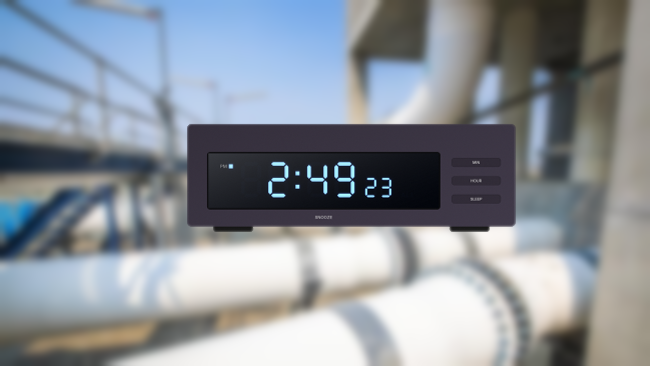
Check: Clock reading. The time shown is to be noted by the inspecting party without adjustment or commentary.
2:49:23
